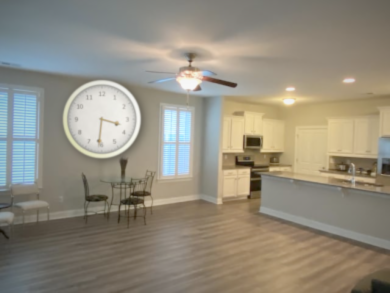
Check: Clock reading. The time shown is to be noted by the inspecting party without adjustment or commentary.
3:31
